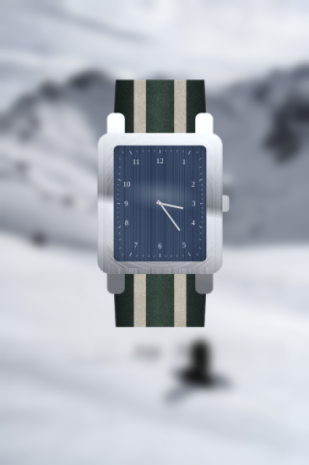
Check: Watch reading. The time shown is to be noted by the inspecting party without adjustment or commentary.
3:24
